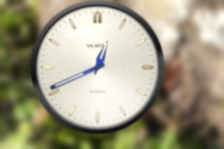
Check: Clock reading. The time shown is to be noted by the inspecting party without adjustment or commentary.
12:41
